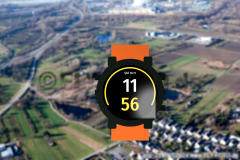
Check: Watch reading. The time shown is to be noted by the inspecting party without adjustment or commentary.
11:56
